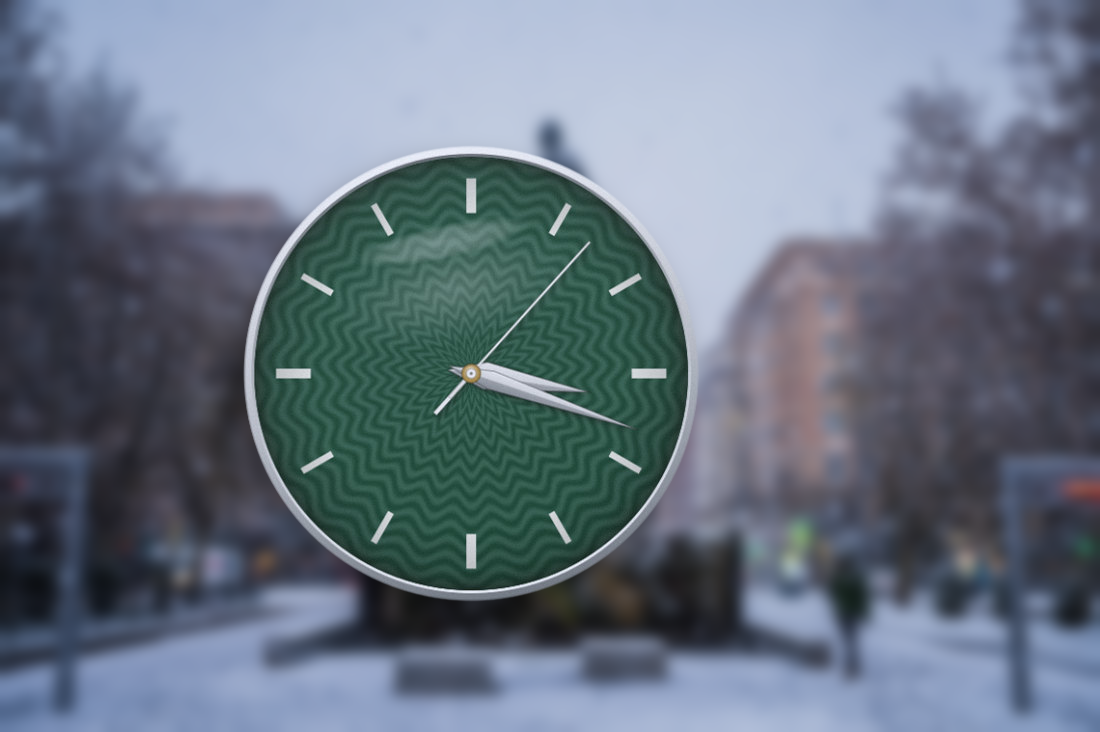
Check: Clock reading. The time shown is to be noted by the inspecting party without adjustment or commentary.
3:18:07
